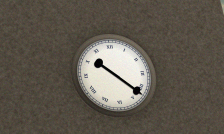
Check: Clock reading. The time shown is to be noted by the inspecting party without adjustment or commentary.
10:22
